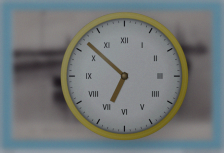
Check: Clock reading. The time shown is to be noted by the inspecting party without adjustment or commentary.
6:52
